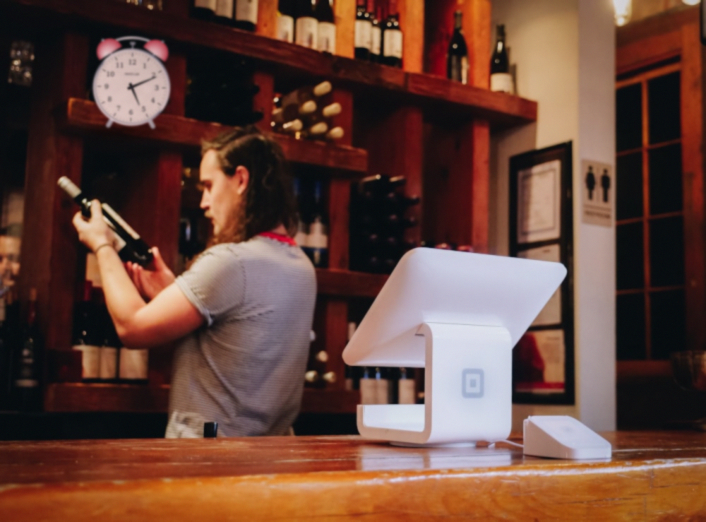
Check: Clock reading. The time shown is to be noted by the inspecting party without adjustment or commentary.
5:11
